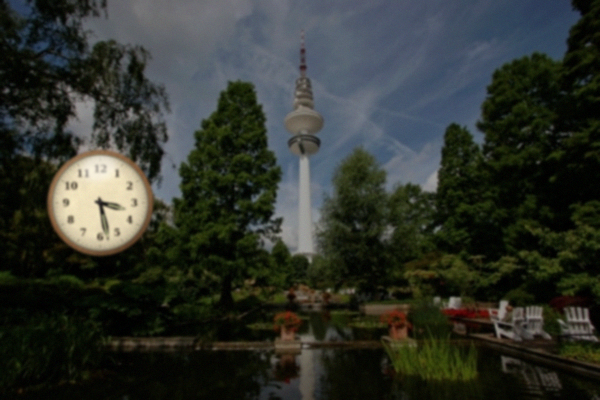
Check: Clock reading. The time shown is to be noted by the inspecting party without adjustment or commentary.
3:28
